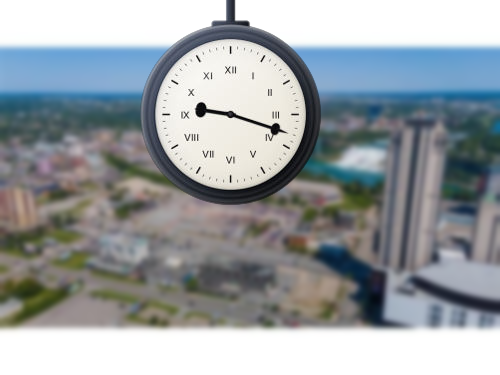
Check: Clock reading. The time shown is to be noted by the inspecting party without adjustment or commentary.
9:18
